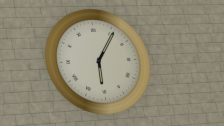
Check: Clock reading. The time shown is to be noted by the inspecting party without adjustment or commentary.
6:06
